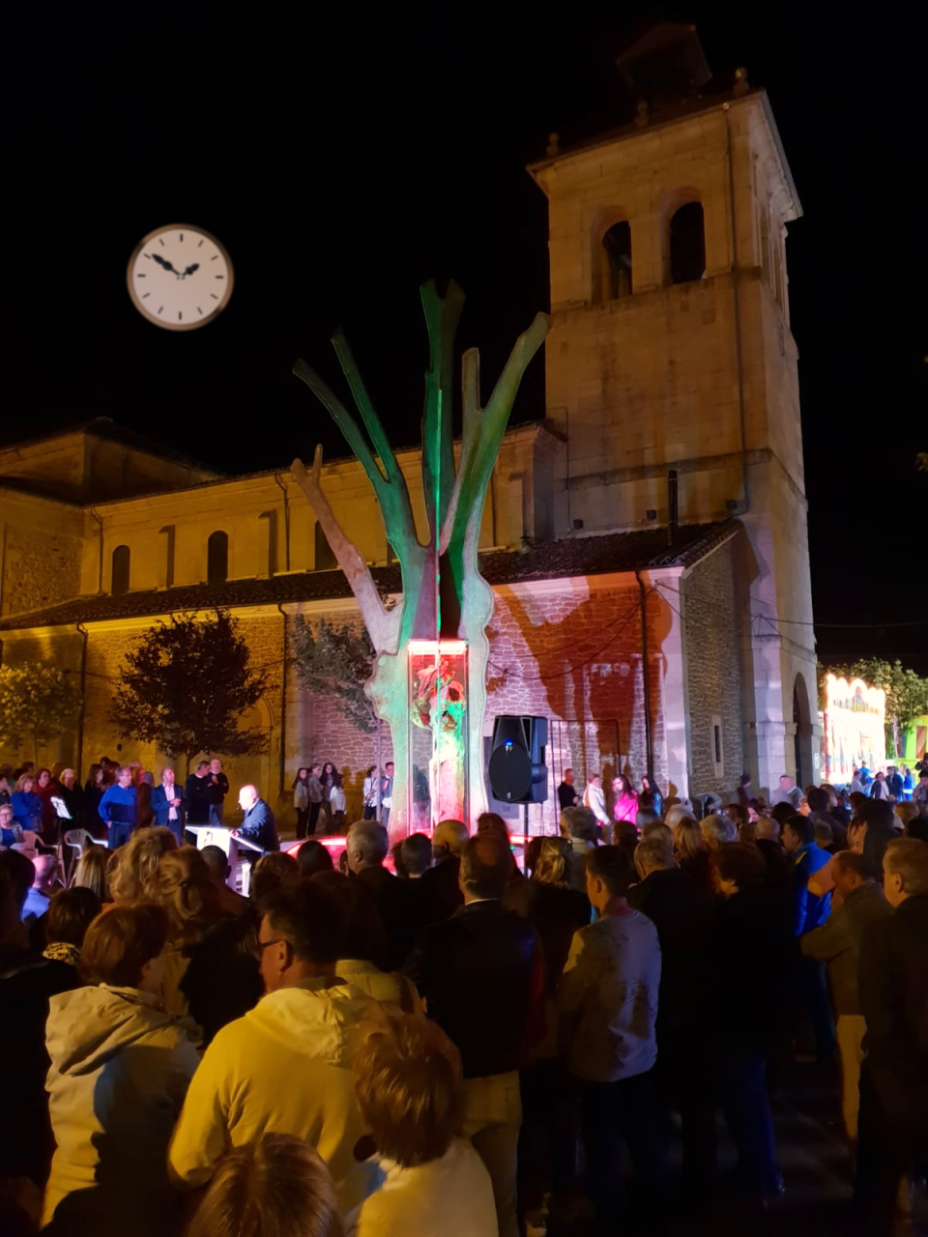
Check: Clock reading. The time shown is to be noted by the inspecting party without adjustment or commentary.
1:51
